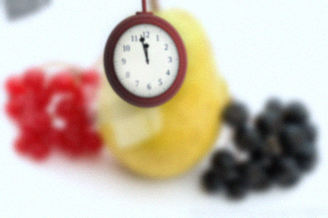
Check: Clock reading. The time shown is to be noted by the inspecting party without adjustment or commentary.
11:58
